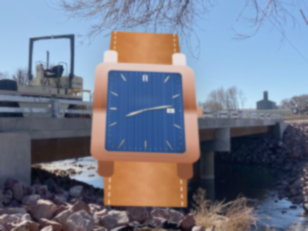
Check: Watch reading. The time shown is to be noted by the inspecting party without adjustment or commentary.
8:13
